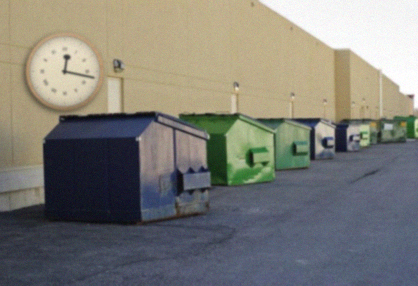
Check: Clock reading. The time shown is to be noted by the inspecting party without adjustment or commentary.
12:17
